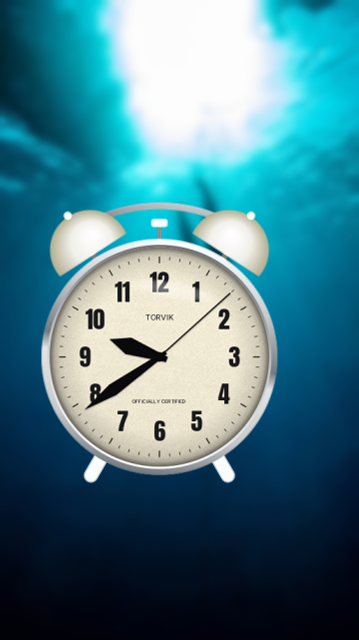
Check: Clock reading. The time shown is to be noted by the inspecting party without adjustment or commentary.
9:39:08
